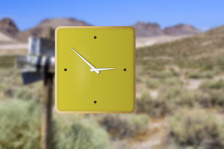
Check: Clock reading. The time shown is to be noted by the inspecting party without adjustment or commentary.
2:52
